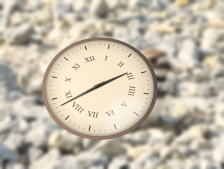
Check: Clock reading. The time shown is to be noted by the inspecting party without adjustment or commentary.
2:43
